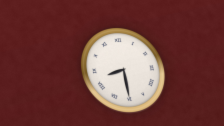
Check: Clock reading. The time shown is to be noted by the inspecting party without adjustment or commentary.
8:30
